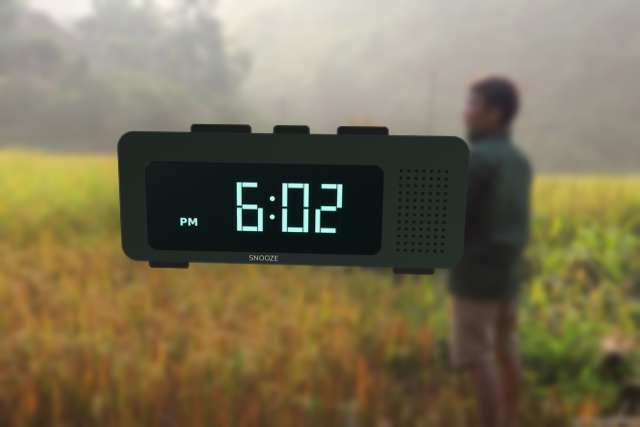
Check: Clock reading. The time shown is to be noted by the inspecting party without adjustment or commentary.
6:02
